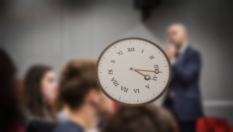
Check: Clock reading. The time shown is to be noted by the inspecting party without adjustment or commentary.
4:17
